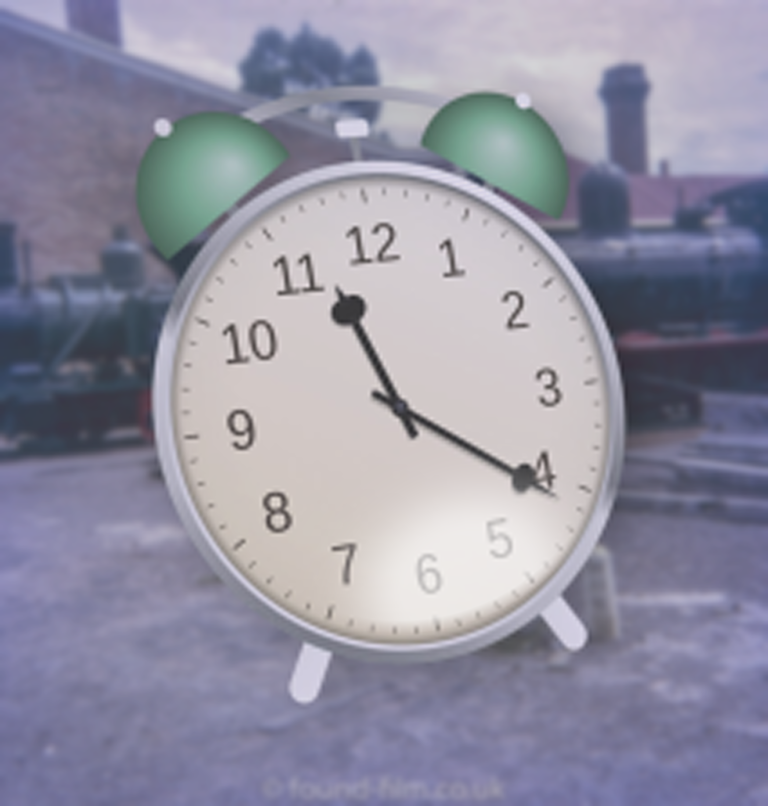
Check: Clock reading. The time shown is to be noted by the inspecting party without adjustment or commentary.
11:21
